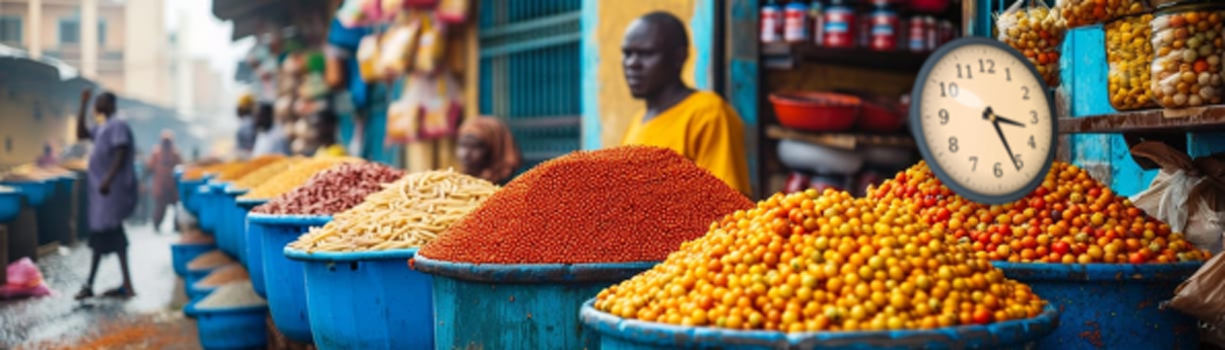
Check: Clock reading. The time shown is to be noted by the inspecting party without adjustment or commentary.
3:26
